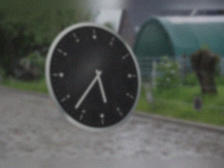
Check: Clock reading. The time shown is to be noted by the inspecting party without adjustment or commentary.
5:37
